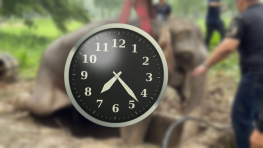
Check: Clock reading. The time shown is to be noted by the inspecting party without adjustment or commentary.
7:23
